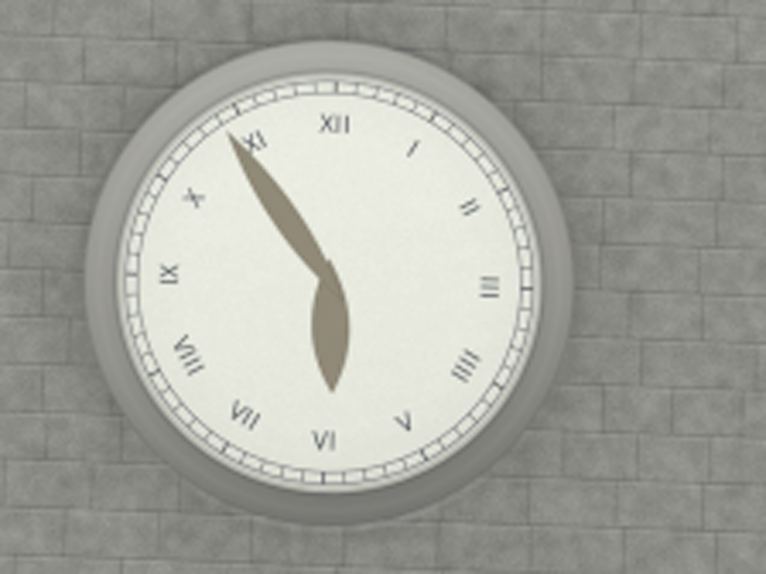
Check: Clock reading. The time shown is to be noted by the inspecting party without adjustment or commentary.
5:54
